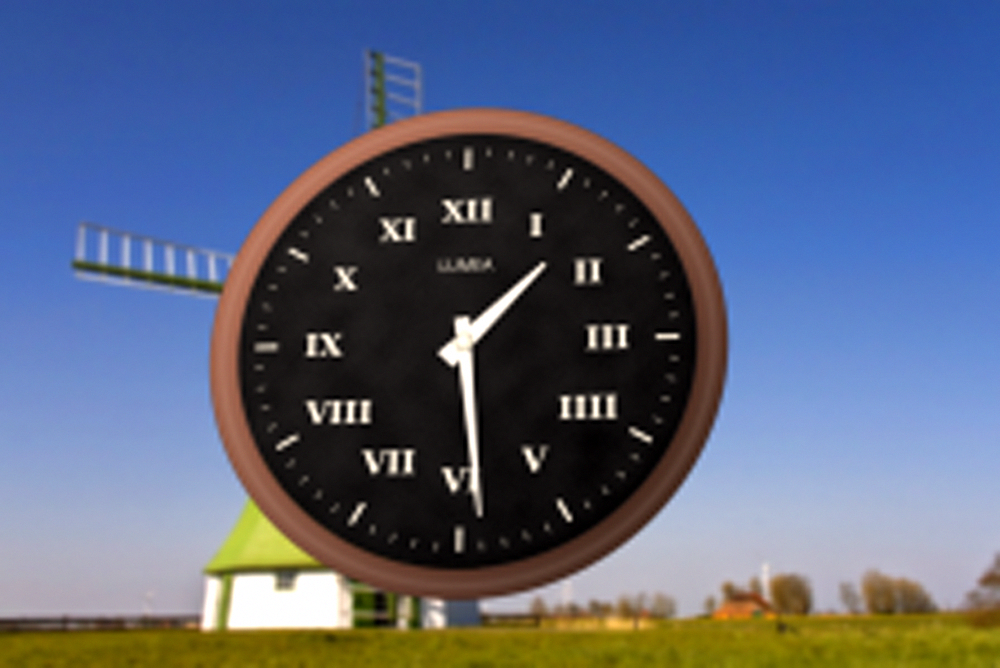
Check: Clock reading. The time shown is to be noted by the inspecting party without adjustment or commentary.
1:29
